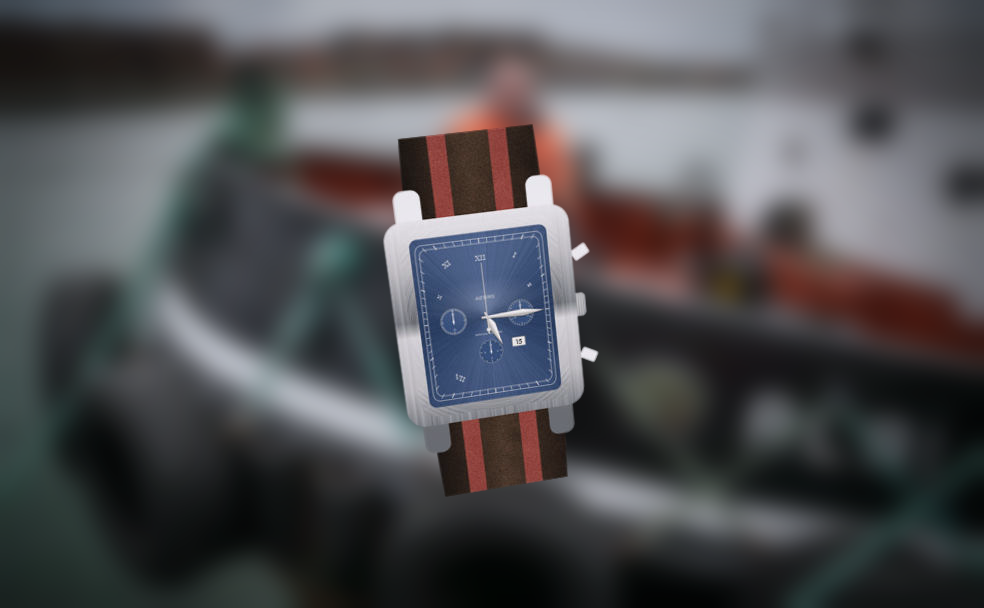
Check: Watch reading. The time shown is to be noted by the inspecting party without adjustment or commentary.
5:15
